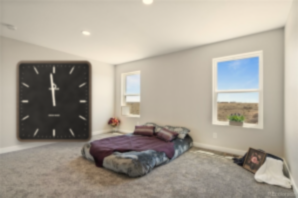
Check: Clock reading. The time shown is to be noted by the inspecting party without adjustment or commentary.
11:59
